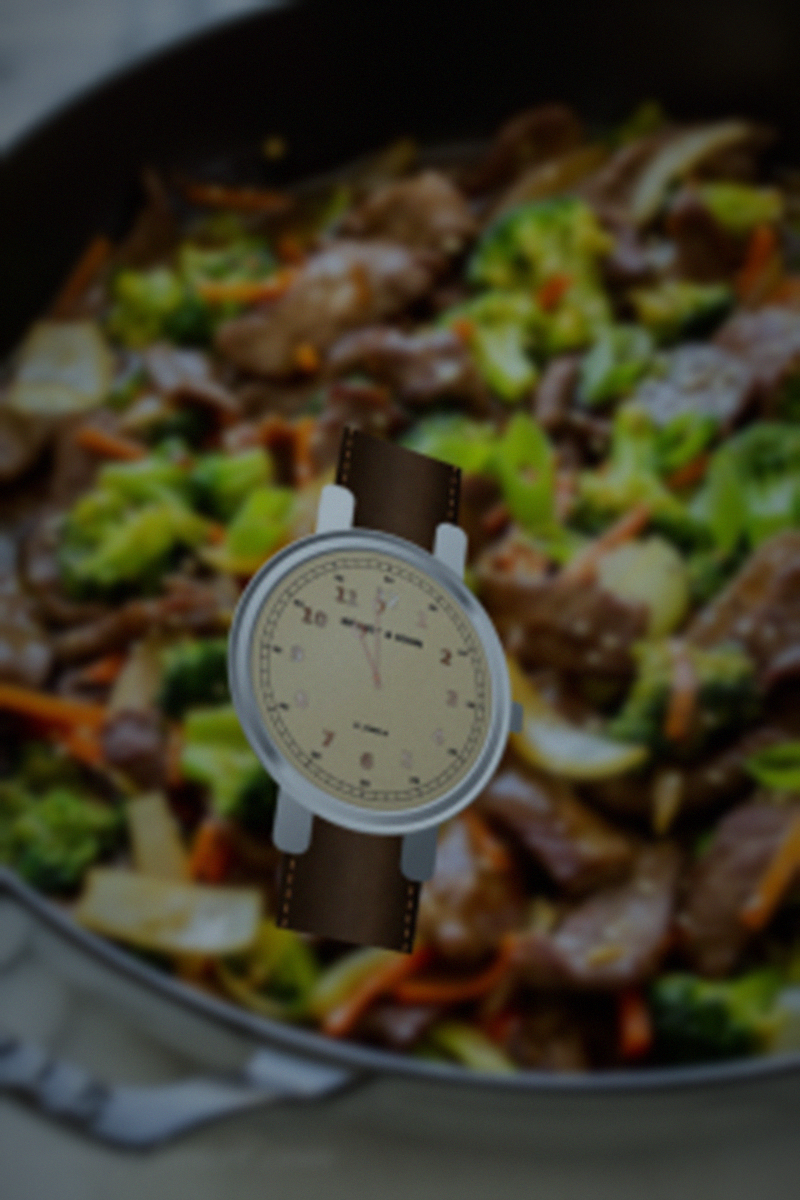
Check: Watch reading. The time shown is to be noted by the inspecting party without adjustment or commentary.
10:59
